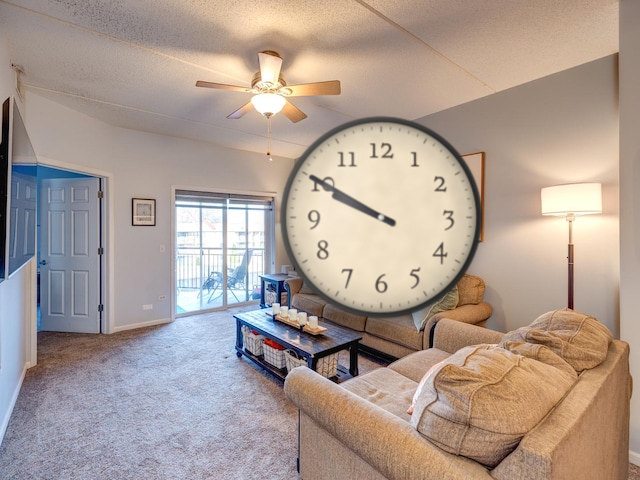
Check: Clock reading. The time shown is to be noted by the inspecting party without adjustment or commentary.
9:50
